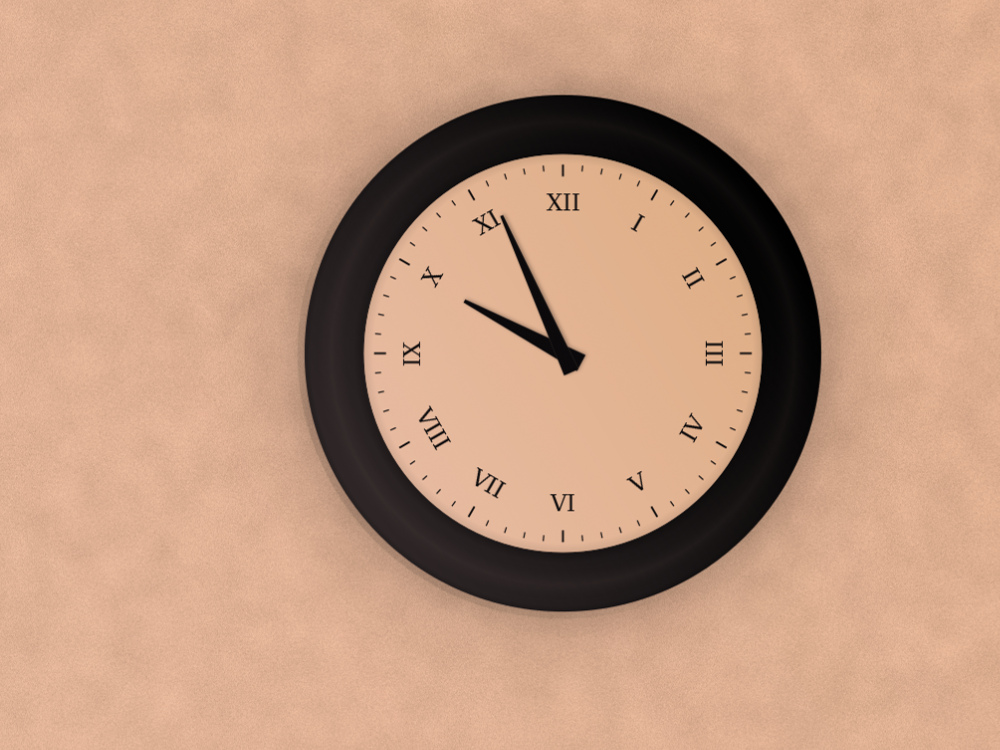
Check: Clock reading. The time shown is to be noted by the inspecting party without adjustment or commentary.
9:56
